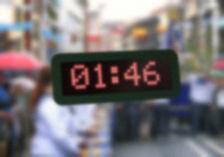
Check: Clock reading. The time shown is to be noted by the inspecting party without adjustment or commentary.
1:46
